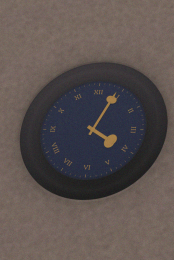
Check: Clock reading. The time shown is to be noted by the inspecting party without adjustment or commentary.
4:04
